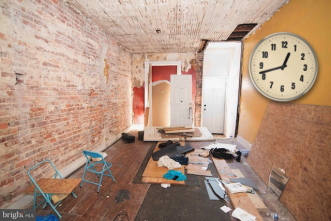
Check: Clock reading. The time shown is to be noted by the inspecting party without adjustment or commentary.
12:42
